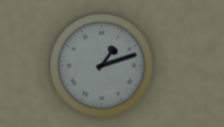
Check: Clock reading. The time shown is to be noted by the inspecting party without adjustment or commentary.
1:12
